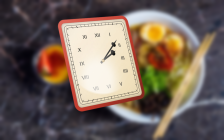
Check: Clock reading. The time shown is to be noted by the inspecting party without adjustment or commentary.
2:08
